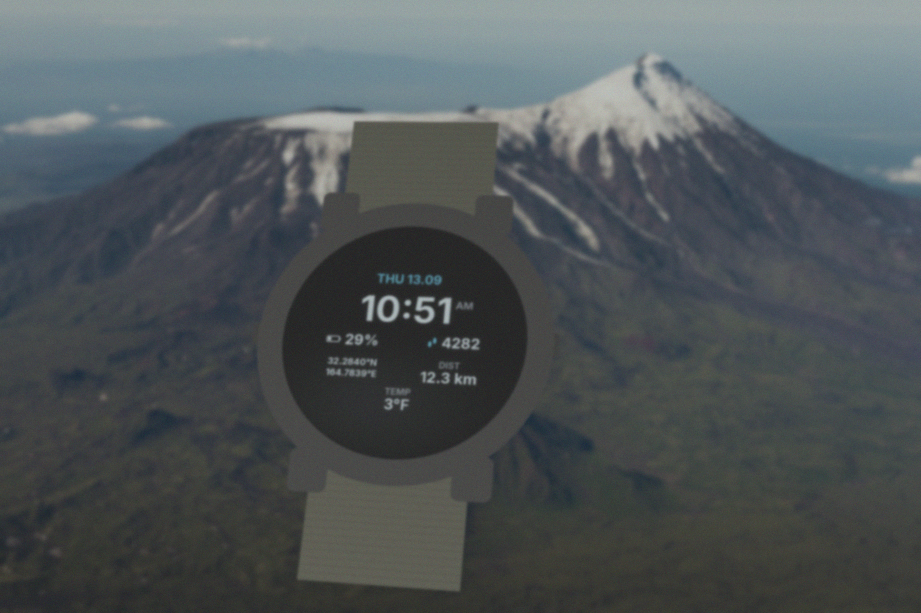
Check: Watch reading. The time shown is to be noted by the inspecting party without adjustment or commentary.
10:51
